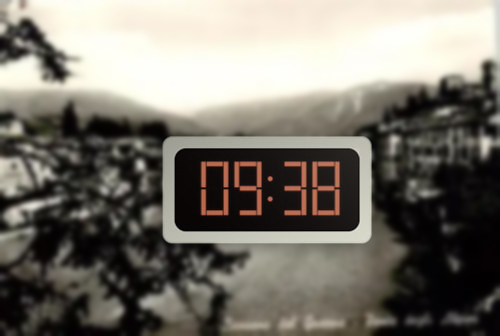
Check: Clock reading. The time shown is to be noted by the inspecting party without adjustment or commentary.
9:38
